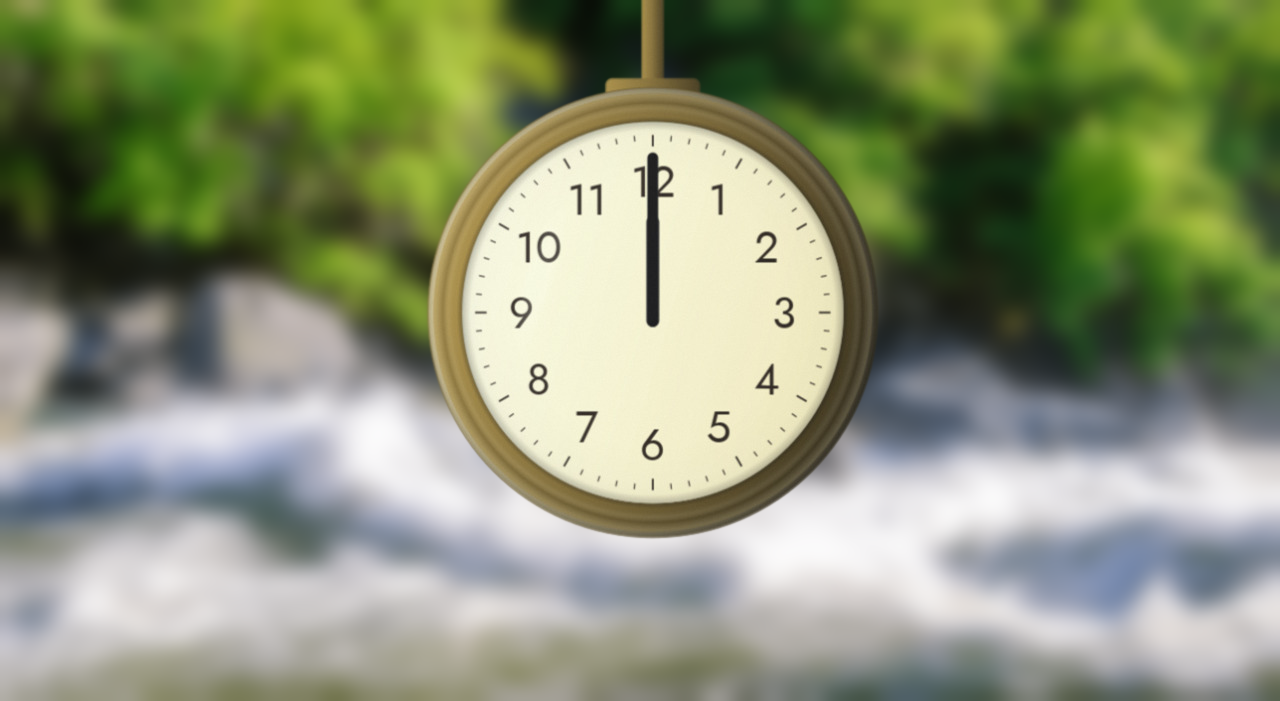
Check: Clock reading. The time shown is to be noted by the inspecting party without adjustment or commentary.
12:00
